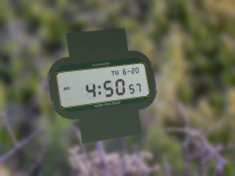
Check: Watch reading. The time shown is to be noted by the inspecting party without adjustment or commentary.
4:50:57
